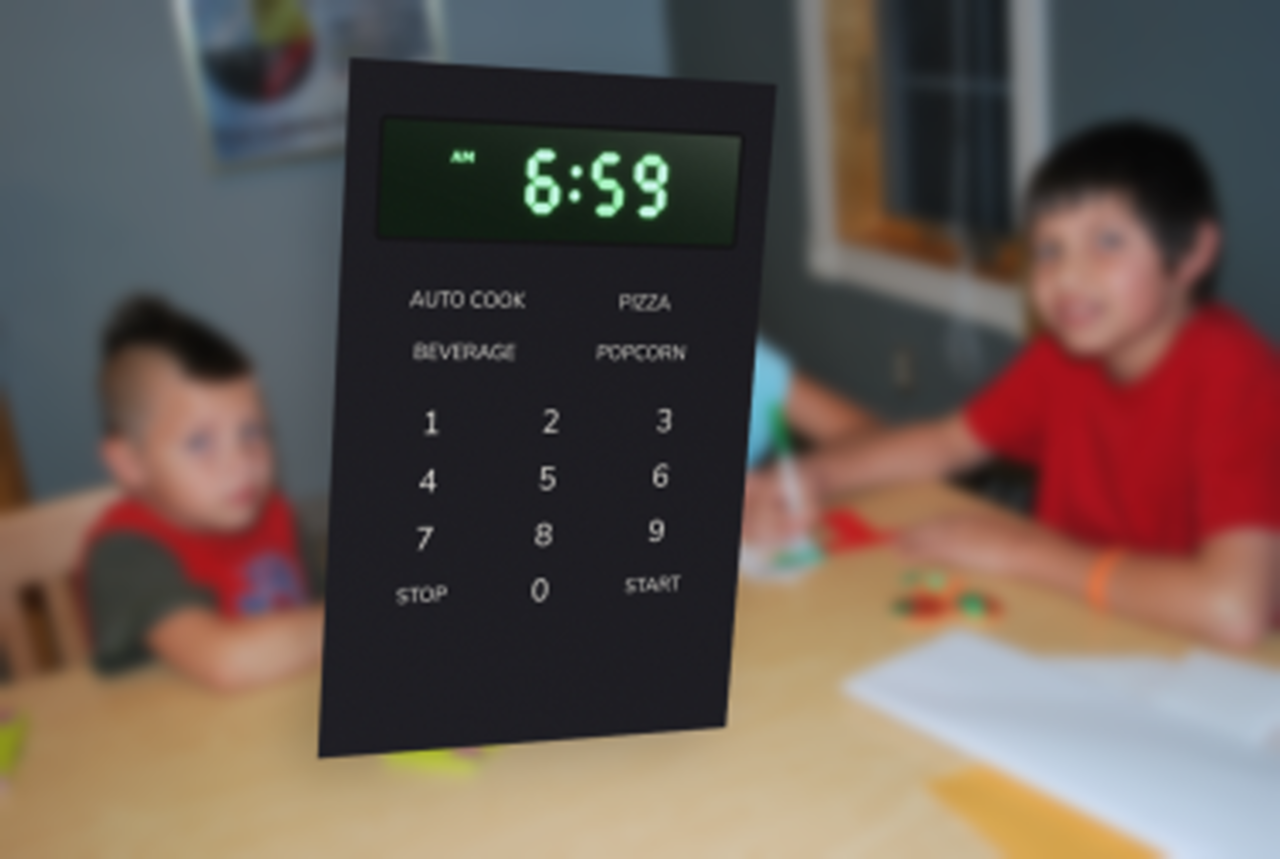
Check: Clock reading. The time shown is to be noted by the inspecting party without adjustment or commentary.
6:59
